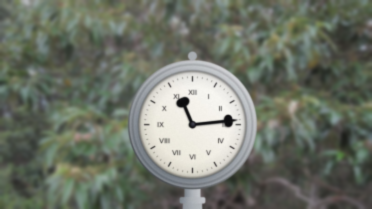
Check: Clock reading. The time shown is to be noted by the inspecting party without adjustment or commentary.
11:14
